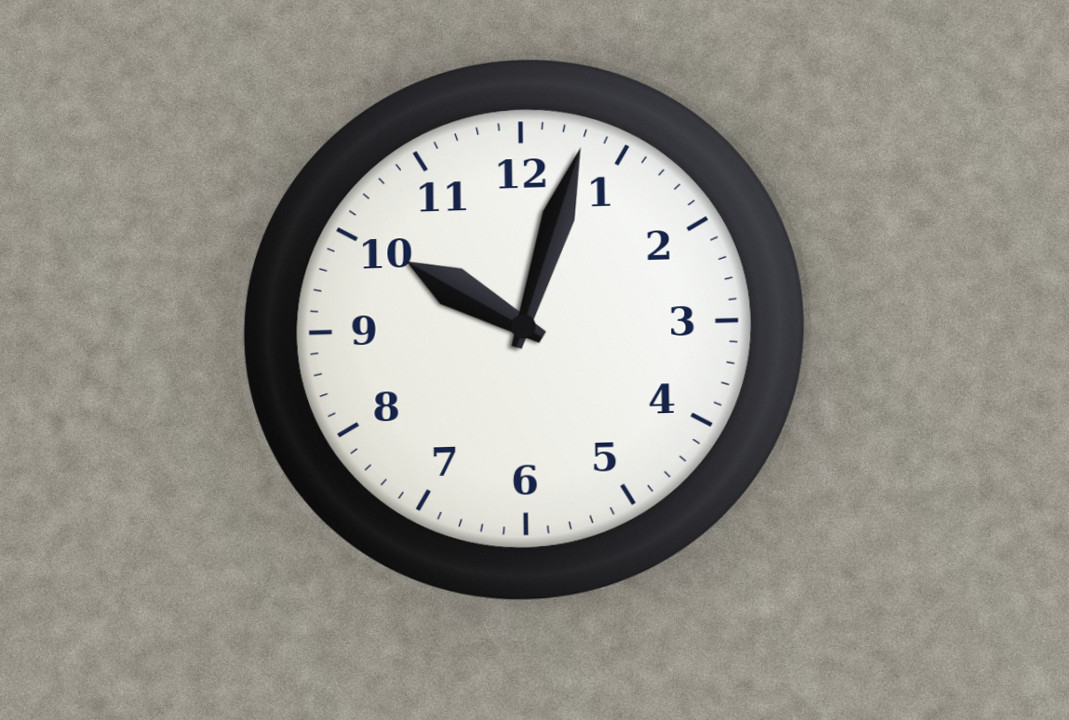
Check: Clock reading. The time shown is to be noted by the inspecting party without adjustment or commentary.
10:03
